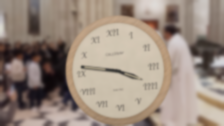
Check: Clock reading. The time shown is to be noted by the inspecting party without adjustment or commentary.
3:47
